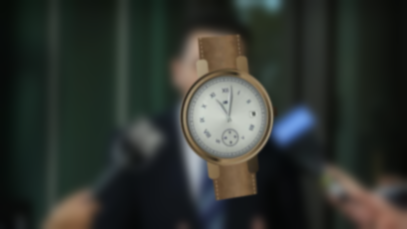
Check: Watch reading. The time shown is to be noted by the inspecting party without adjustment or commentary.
11:02
